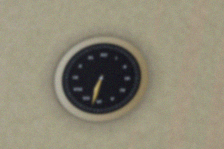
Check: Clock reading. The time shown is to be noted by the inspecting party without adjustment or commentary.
6:32
